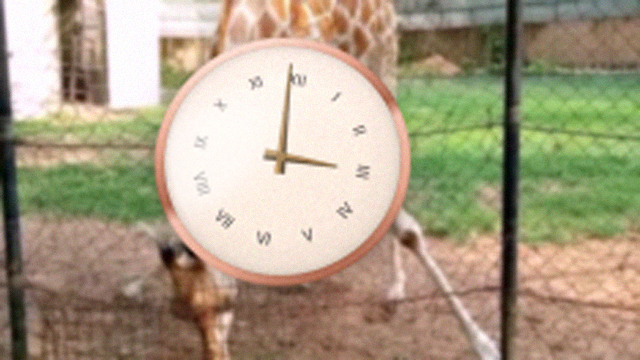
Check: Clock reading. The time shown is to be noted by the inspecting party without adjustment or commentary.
2:59
